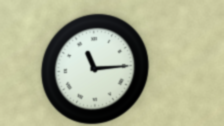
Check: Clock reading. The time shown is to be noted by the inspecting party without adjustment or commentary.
11:15
